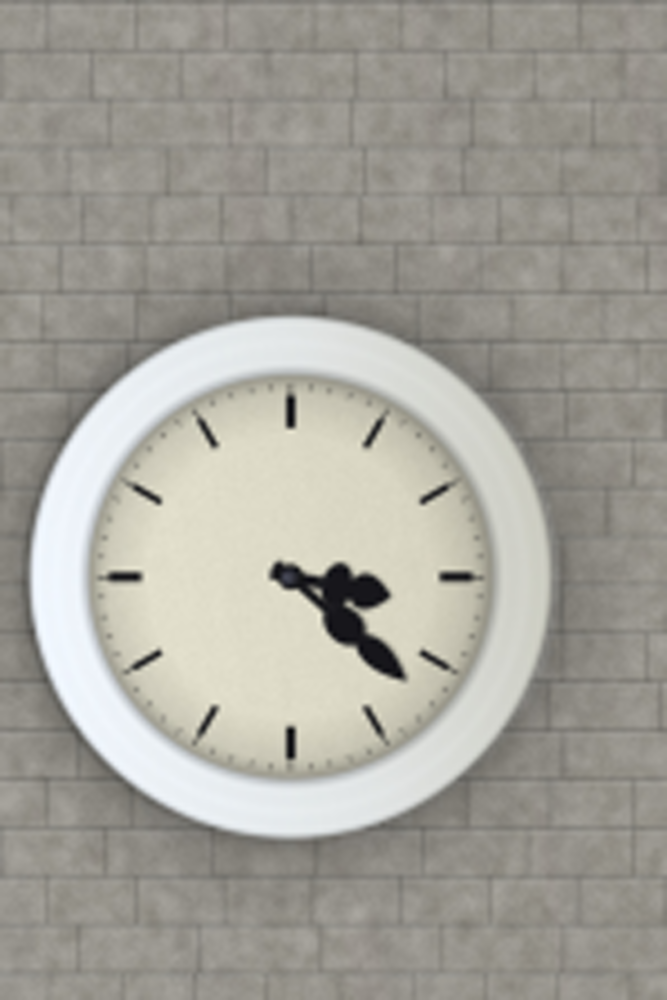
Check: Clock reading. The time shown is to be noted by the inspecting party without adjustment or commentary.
3:22
